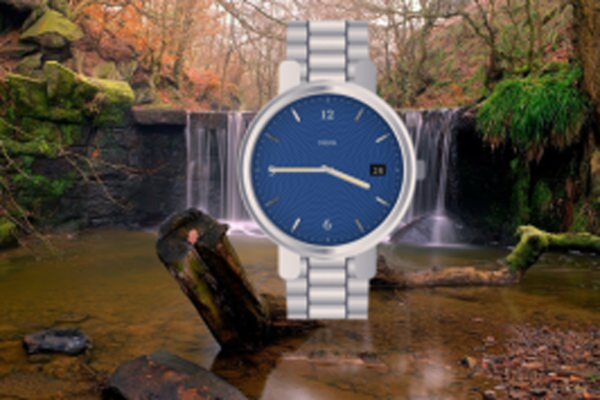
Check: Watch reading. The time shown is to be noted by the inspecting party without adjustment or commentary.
3:45
